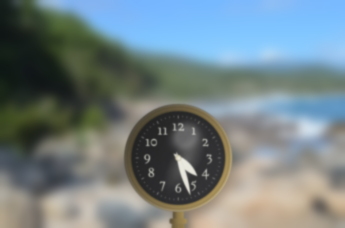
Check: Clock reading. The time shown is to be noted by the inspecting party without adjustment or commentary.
4:27
